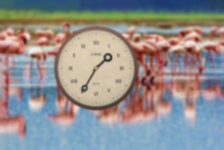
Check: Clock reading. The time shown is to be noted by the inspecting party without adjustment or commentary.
1:35
